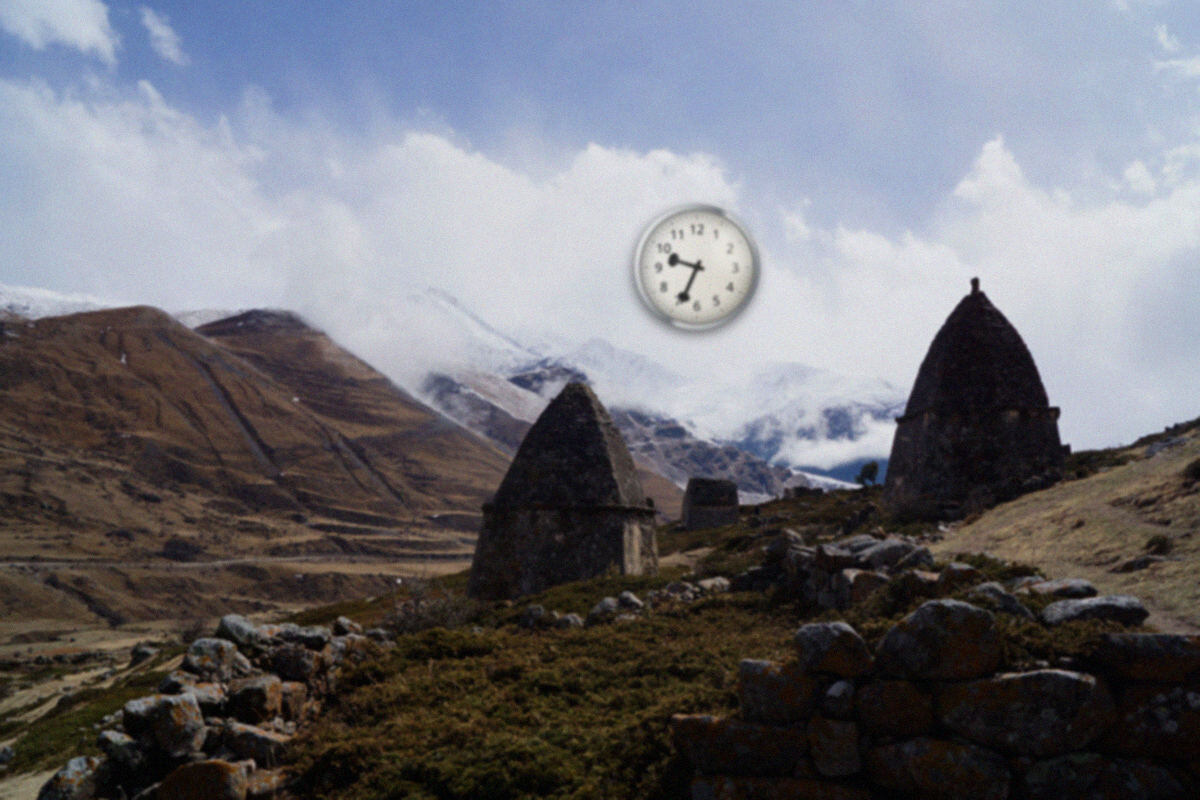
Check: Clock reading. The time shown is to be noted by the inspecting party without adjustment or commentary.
9:34
